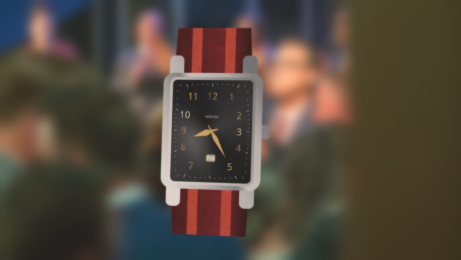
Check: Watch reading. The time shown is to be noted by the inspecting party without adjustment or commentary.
8:25
